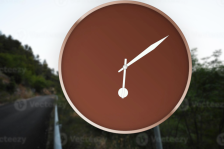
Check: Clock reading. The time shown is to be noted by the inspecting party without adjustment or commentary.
6:09
